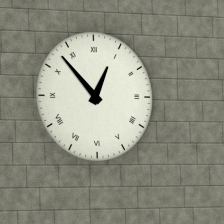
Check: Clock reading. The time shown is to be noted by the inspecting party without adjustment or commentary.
12:53
